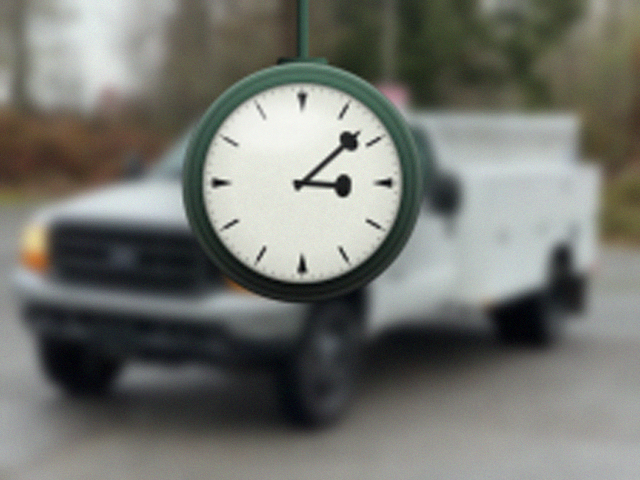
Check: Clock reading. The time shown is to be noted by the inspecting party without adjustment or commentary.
3:08
